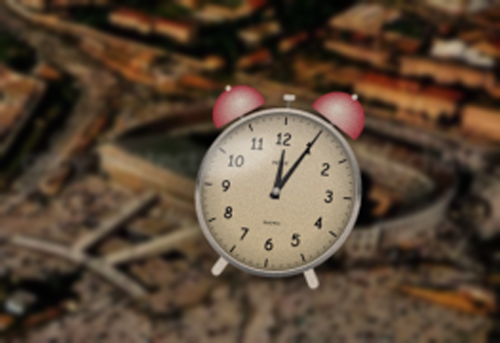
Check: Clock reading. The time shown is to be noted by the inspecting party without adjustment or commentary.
12:05
